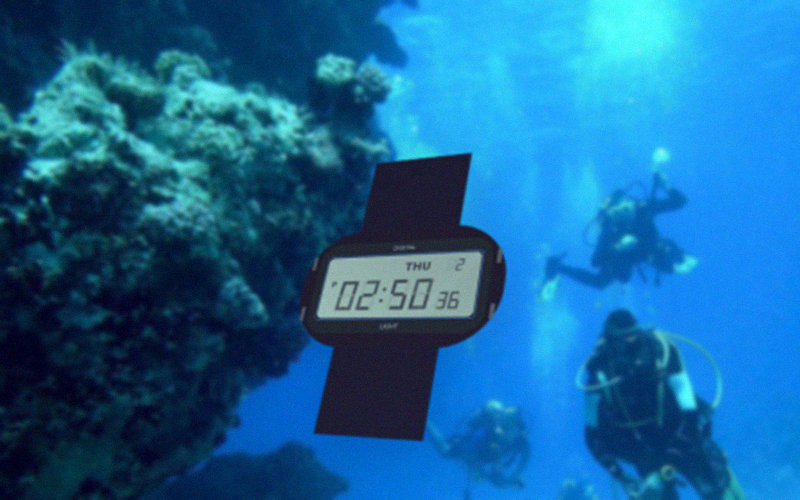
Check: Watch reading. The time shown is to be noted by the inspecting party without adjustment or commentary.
2:50:36
